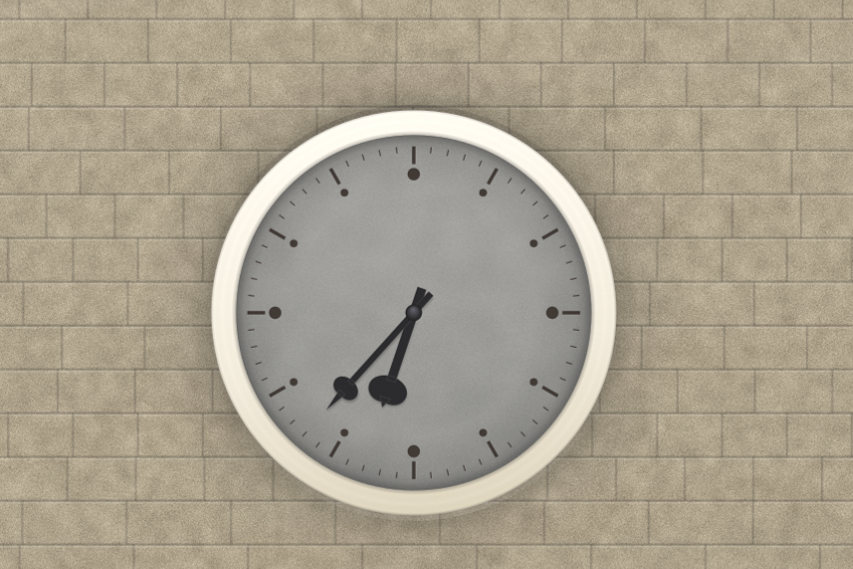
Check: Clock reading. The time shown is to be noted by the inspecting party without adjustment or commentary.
6:37
